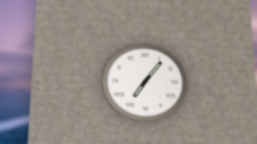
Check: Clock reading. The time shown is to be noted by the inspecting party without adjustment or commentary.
7:06
